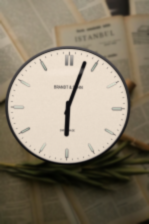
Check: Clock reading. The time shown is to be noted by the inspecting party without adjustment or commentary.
6:03
